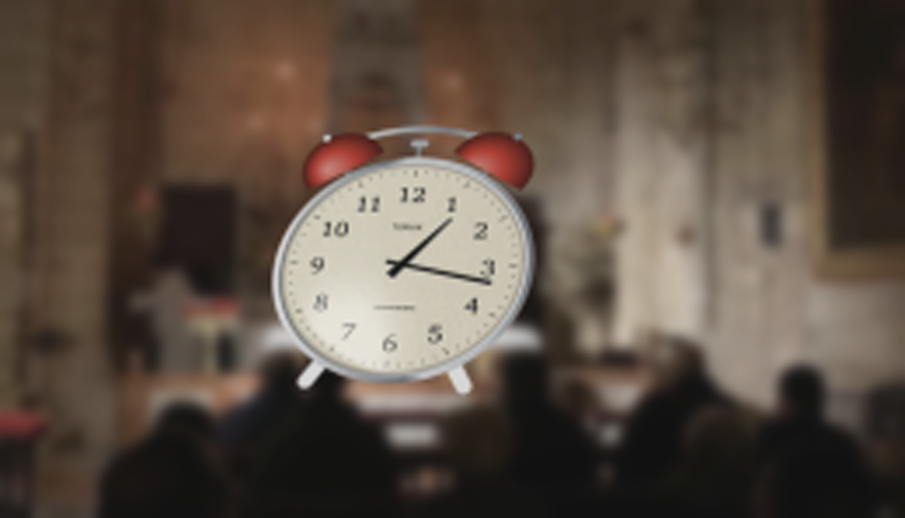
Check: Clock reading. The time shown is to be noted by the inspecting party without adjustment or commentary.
1:17
